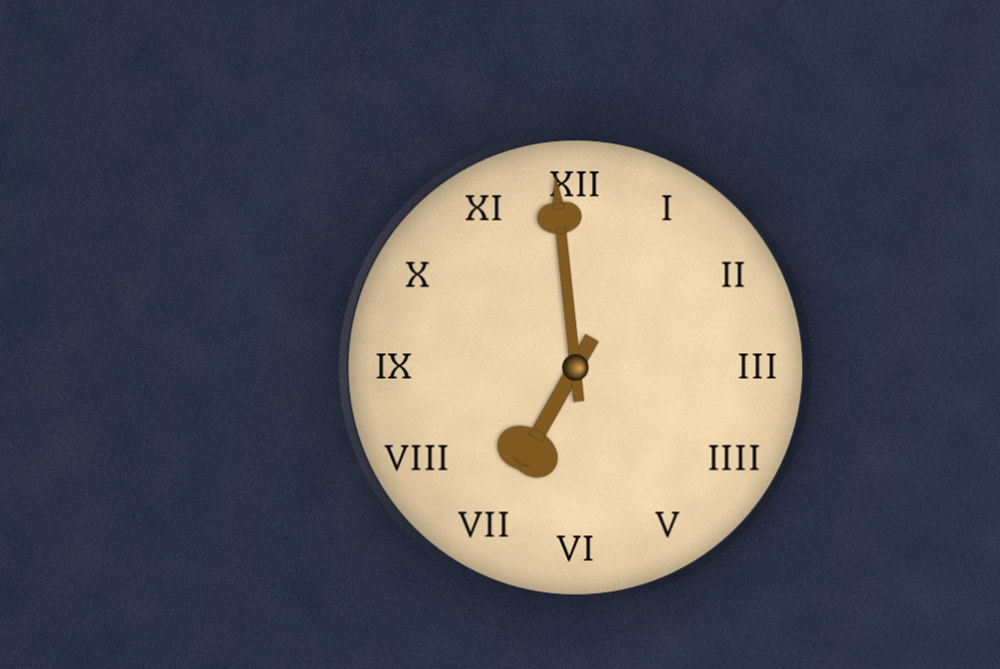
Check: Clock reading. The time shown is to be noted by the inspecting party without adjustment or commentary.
6:59
